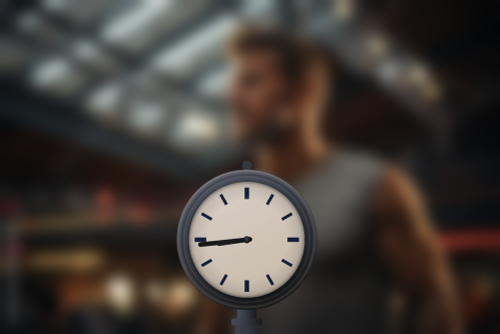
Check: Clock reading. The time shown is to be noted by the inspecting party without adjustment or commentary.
8:44
